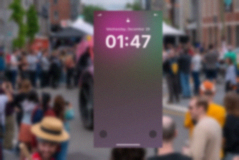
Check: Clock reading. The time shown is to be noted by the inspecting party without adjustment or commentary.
1:47
